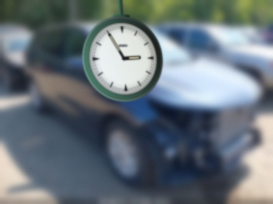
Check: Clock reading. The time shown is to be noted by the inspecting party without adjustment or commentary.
2:55
